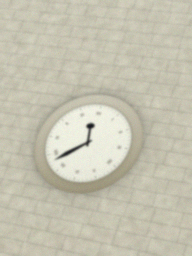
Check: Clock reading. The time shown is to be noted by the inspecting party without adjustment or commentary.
11:38
